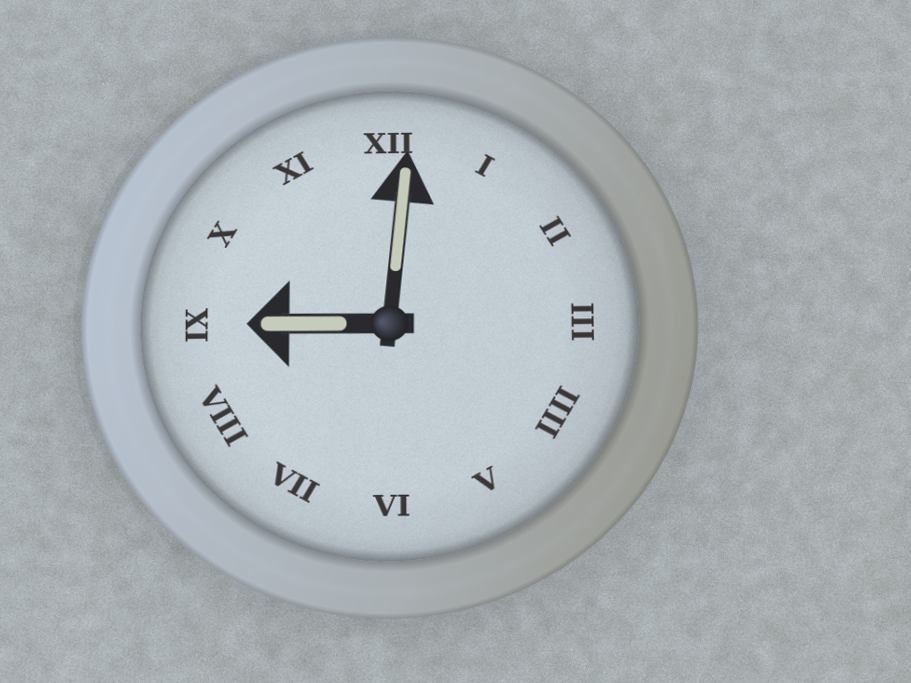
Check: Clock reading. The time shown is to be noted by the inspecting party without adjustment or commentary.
9:01
